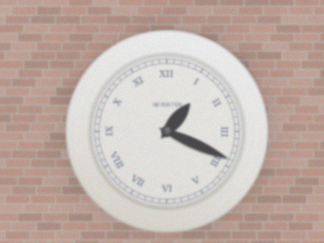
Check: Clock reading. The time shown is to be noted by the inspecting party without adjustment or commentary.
1:19
